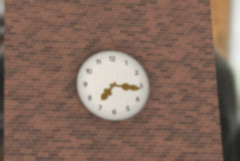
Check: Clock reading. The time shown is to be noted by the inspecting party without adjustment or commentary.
7:16
